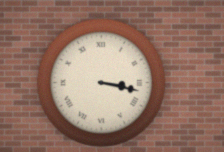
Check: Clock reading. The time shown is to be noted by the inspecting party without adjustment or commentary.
3:17
